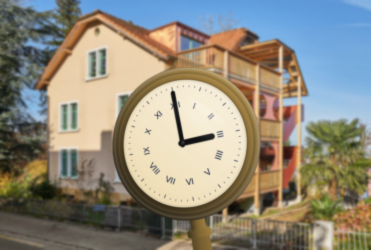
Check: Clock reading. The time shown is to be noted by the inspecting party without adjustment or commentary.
3:00
